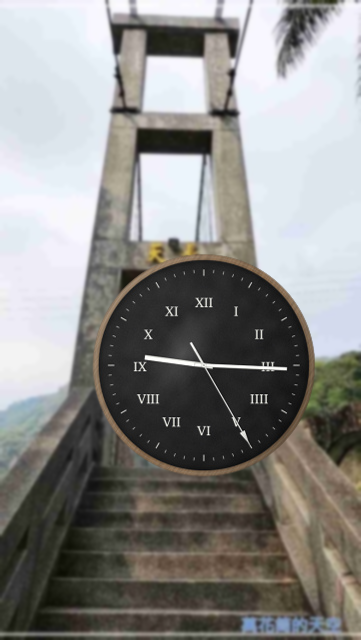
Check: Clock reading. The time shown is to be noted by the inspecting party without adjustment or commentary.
9:15:25
